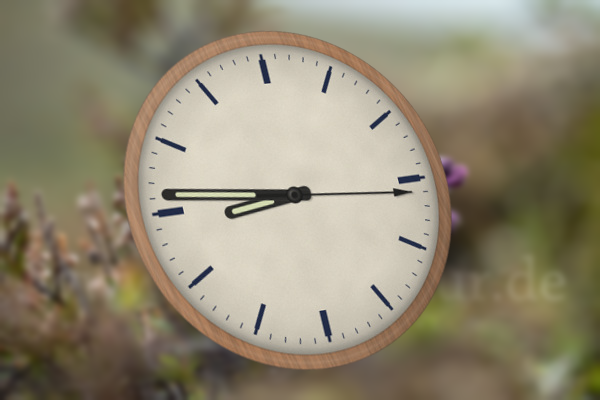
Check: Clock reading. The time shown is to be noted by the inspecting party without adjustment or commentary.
8:46:16
